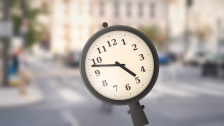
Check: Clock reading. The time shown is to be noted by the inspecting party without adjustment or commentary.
4:48
